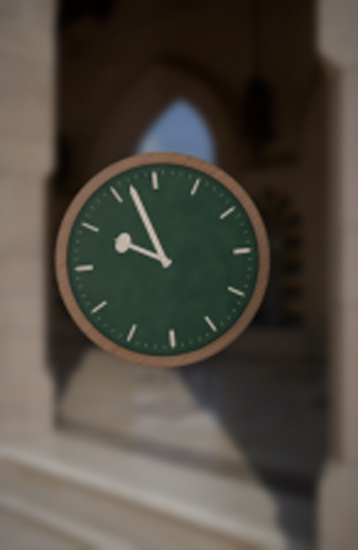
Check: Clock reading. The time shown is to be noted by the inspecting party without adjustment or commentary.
9:57
